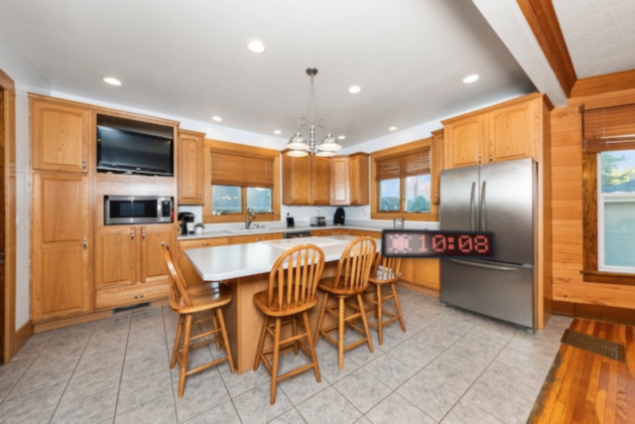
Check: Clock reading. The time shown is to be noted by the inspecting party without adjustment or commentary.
10:08
